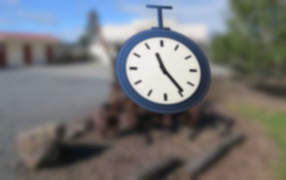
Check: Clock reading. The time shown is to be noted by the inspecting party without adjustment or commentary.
11:24
